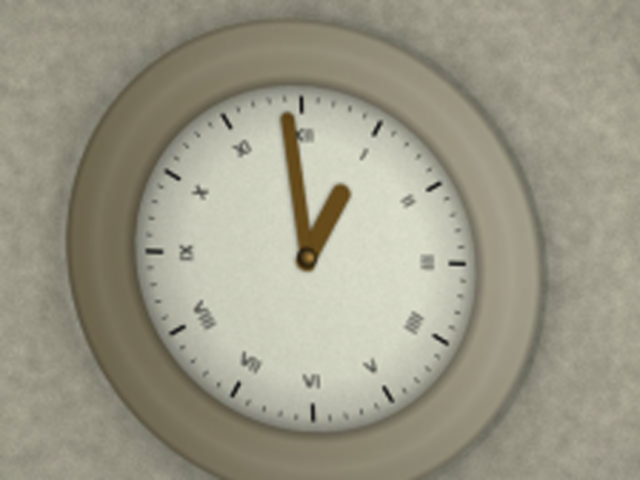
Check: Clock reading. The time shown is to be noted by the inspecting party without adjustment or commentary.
12:59
